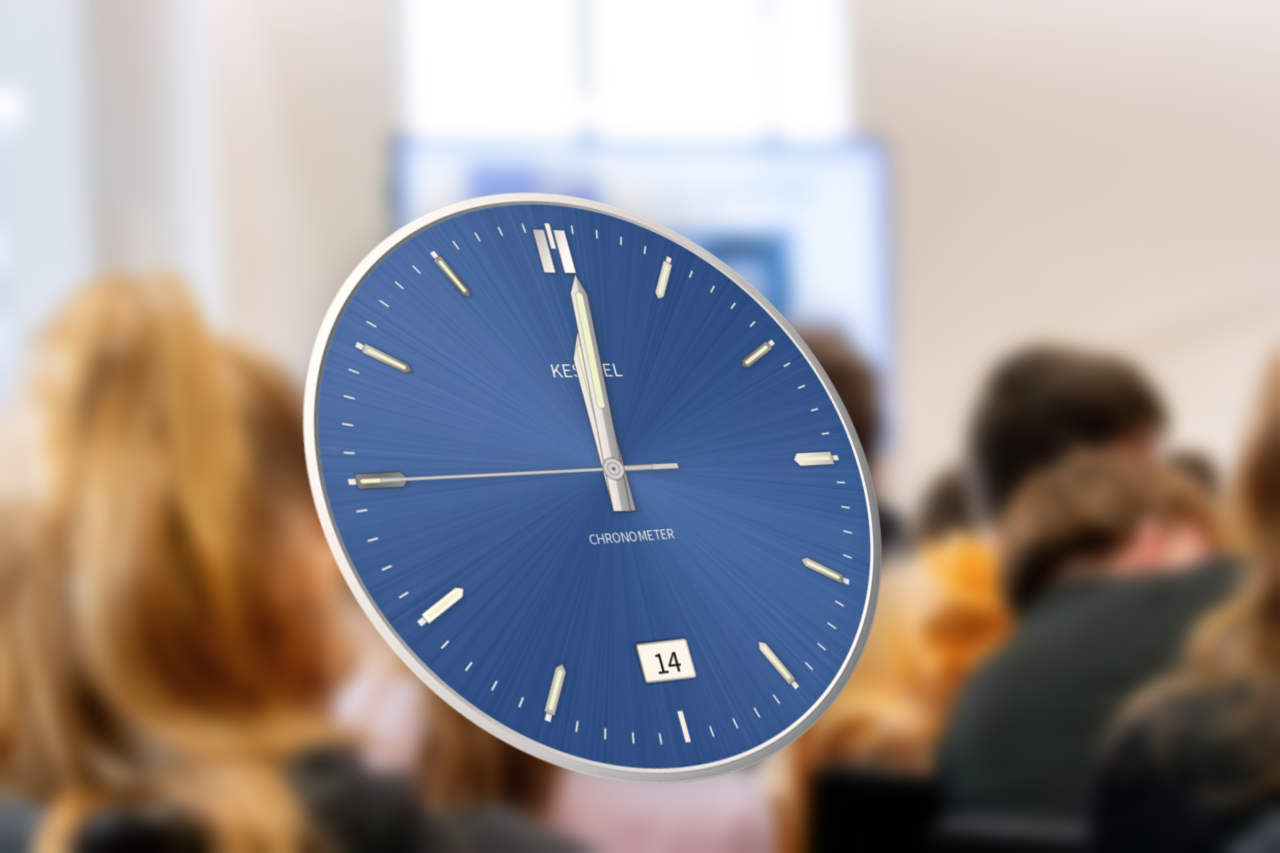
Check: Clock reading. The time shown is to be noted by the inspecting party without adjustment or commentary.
12:00:45
